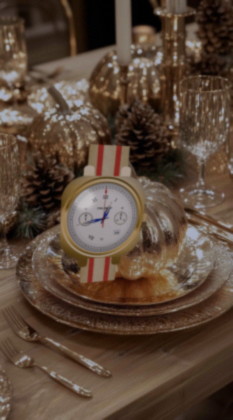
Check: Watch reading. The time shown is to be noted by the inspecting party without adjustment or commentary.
12:43
